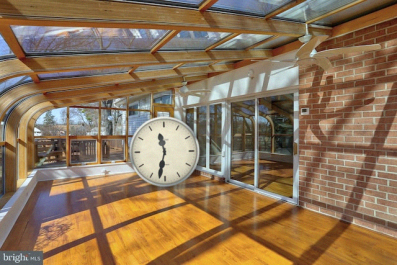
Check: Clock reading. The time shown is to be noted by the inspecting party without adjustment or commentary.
11:32
